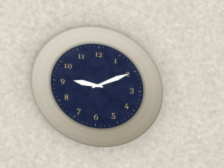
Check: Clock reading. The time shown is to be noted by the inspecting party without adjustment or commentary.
9:10
